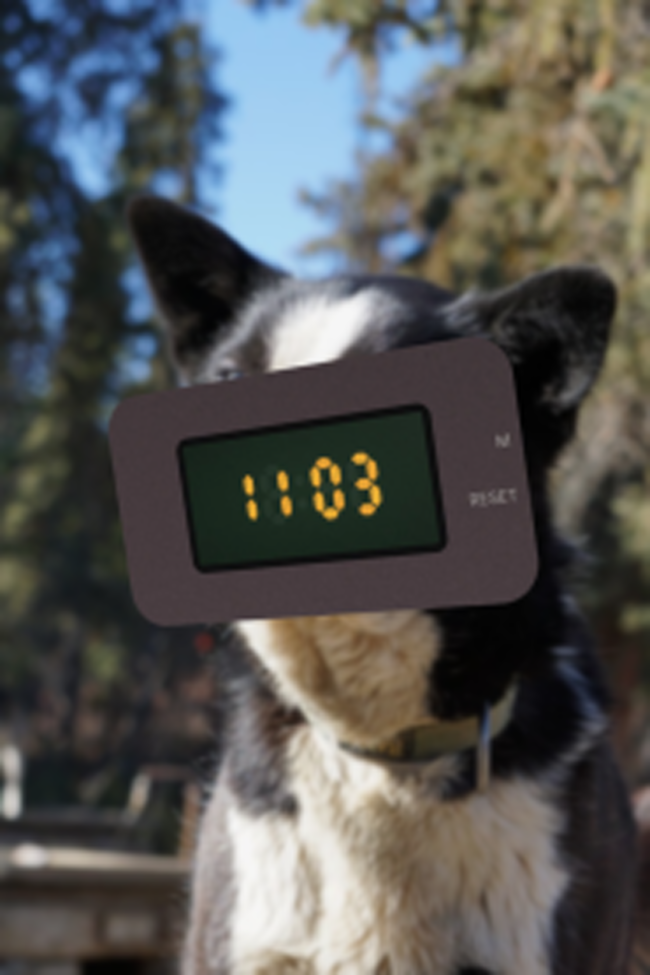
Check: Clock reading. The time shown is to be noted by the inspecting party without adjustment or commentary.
11:03
